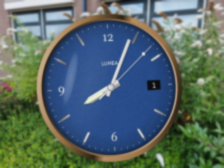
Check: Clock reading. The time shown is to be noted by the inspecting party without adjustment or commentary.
8:04:08
